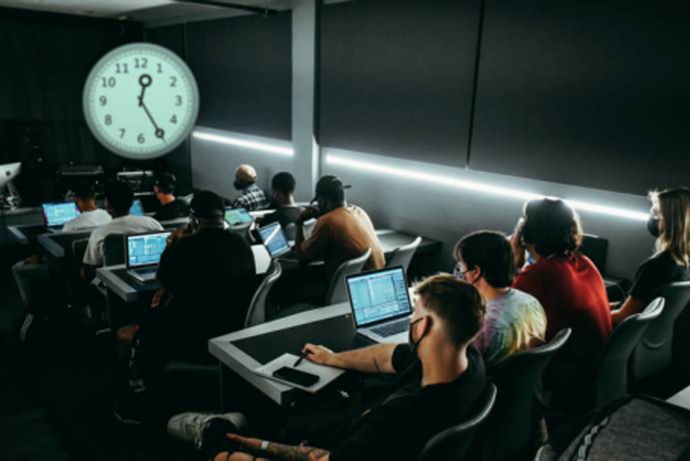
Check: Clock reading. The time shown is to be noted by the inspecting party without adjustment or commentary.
12:25
